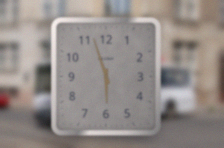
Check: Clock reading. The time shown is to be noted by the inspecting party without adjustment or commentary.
5:57
